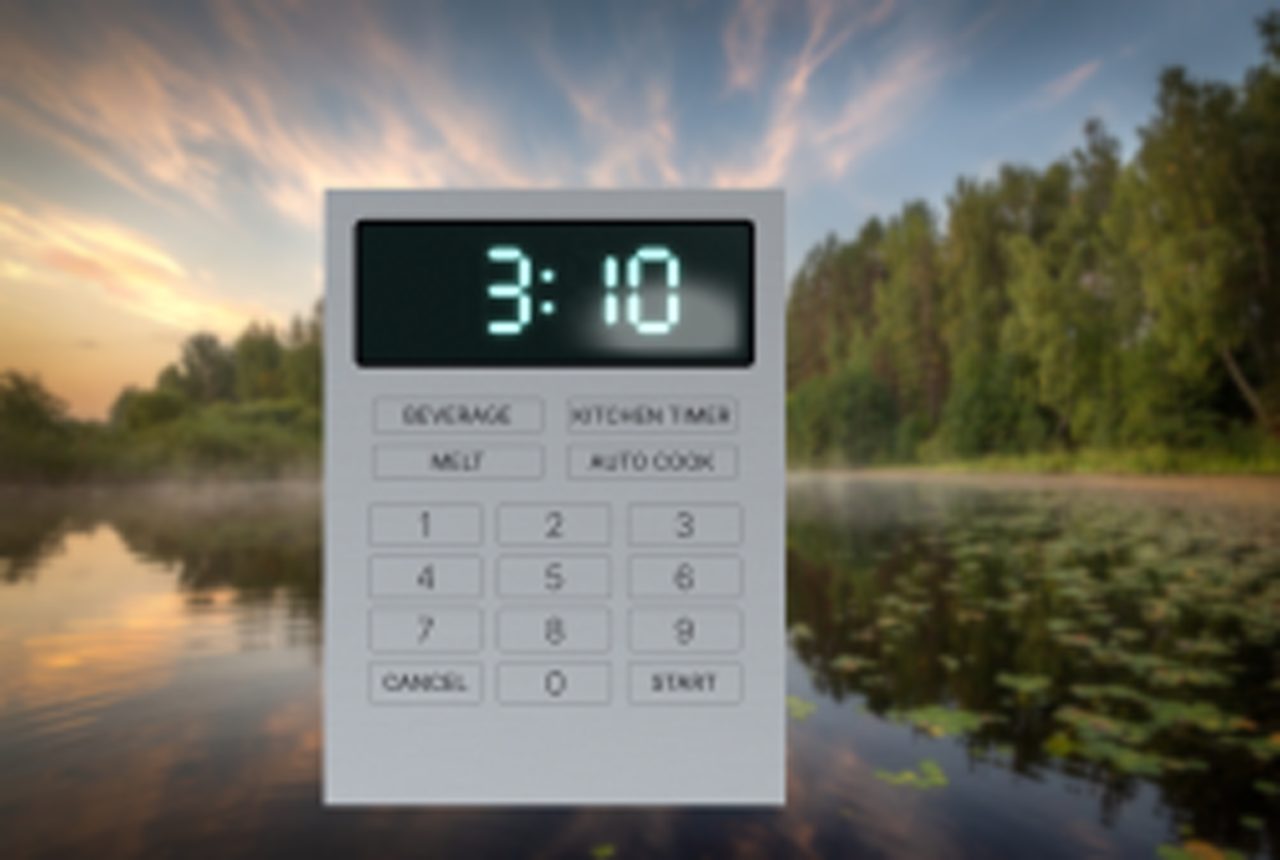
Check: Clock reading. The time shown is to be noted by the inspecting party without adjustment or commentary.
3:10
